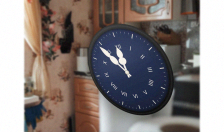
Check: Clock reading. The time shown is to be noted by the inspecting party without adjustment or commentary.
11:54
